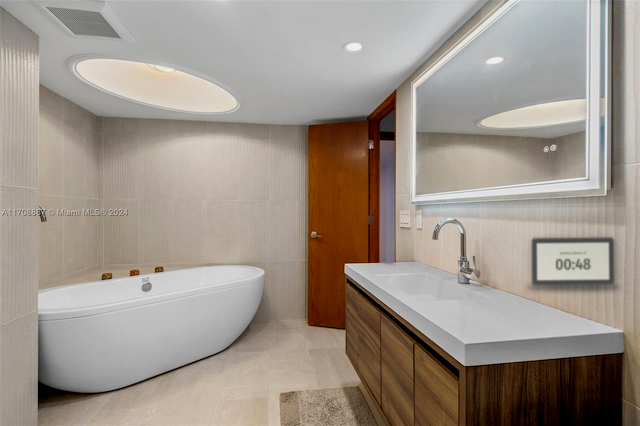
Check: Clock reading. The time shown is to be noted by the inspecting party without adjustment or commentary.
0:48
